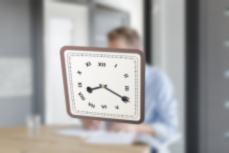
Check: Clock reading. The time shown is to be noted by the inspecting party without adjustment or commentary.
8:20
